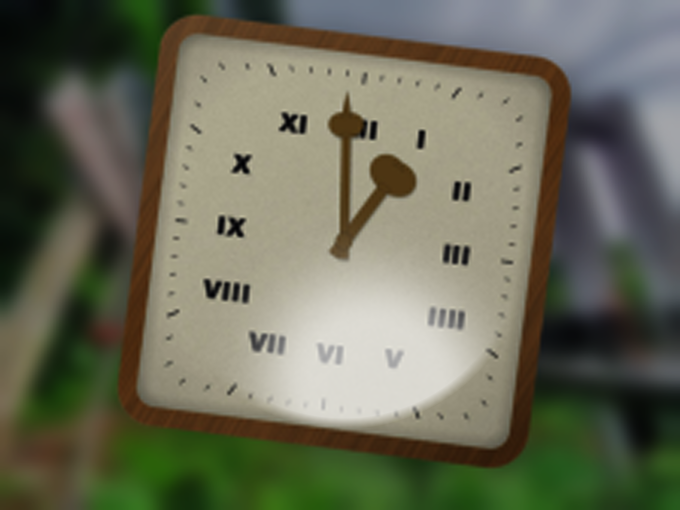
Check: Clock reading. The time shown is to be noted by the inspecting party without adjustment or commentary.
12:59
